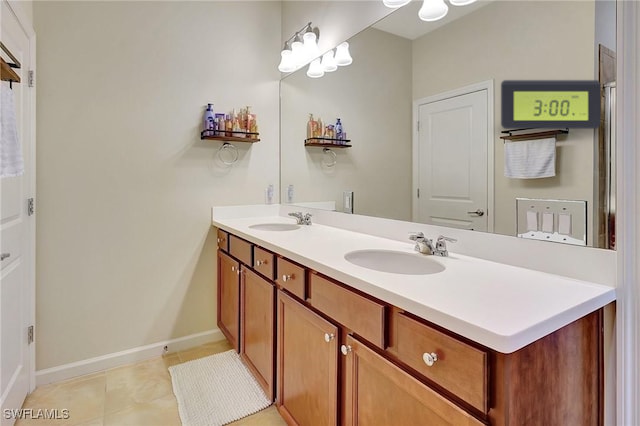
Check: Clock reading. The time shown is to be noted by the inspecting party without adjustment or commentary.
3:00
